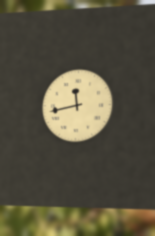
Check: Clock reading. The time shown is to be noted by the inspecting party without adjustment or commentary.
11:43
